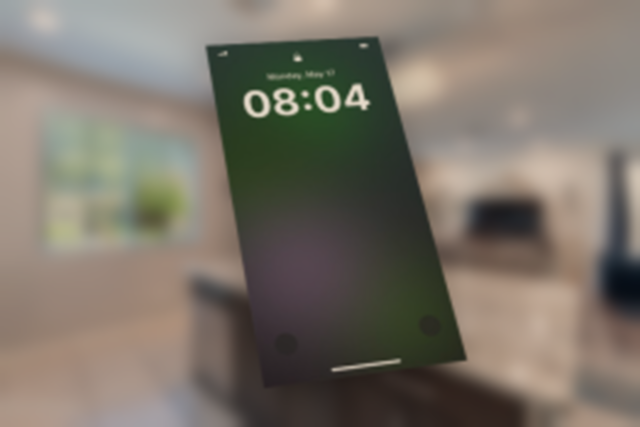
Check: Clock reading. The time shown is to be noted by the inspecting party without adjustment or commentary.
8:04
